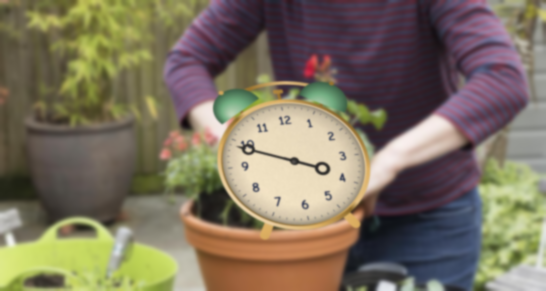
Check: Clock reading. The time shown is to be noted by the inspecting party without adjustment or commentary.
3:49
